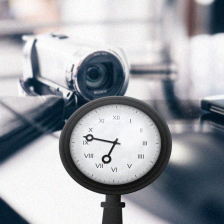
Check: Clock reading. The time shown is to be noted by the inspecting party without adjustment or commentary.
6:47
